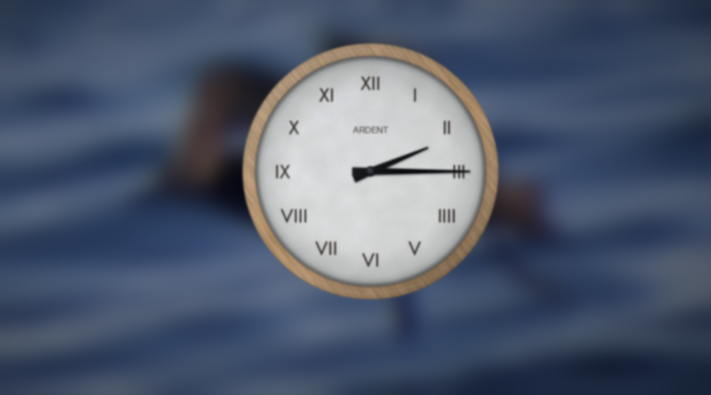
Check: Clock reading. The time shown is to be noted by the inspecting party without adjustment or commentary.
2:15
